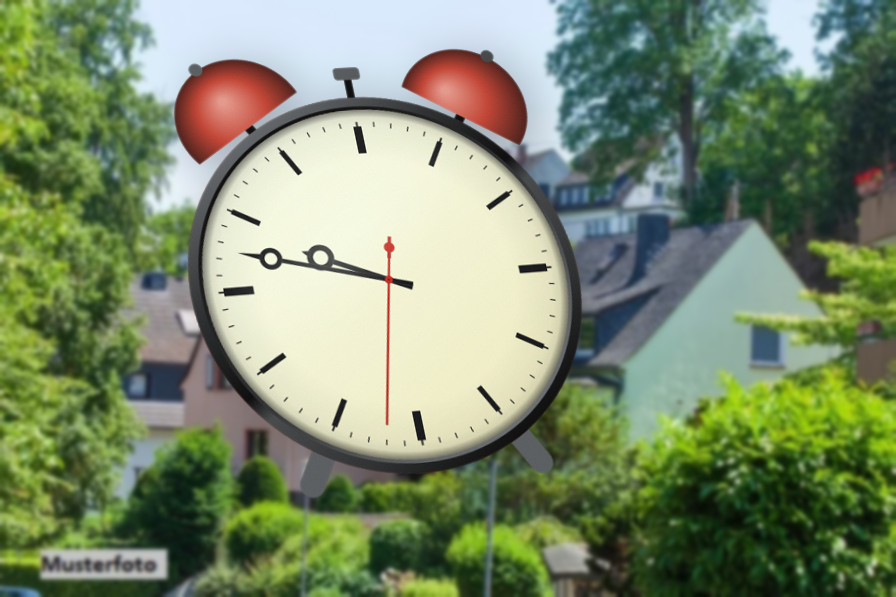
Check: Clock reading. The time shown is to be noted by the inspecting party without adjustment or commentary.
9:47:32
